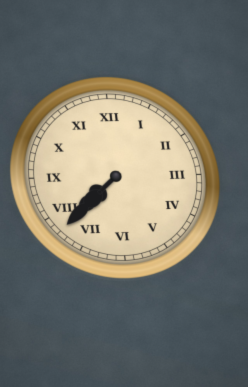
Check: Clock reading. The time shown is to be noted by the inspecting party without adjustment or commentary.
7:38
